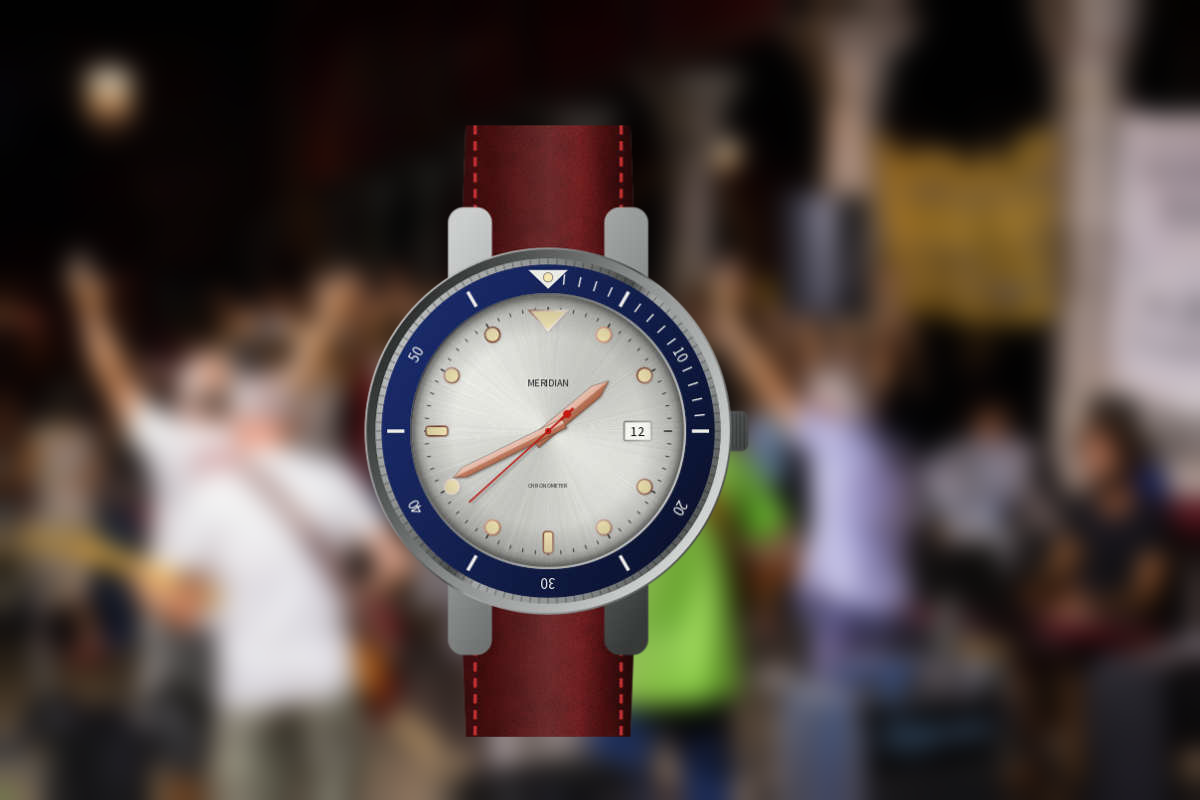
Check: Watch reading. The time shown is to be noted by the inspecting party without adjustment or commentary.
1:40:38
